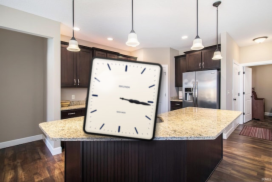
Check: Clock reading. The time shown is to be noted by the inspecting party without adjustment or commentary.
3:16
